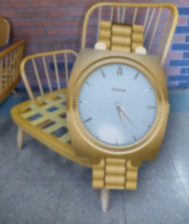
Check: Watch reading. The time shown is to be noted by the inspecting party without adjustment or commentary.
5:23
